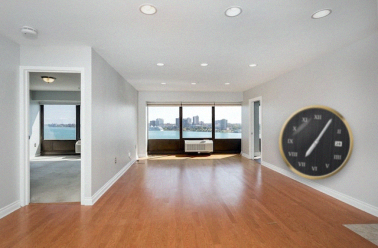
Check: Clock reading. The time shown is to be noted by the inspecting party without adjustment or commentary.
7:05
